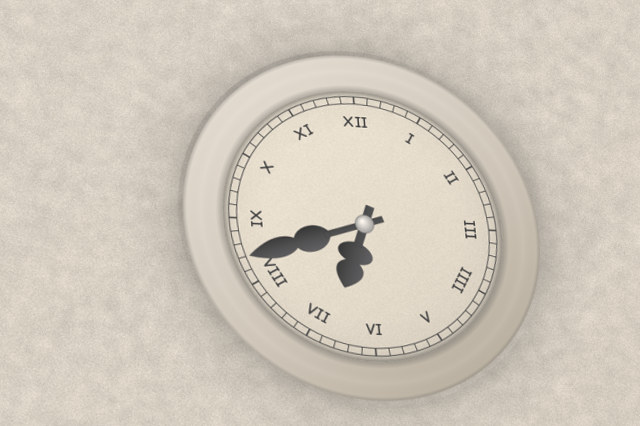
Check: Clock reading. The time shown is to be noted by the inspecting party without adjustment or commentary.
6:42
